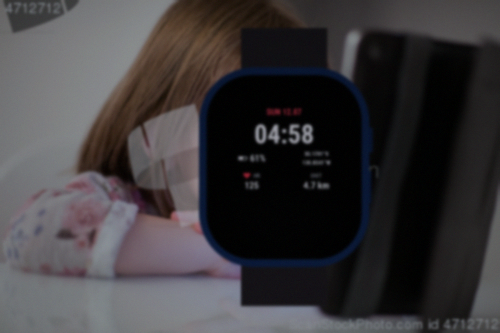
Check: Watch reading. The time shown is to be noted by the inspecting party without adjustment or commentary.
4:58
